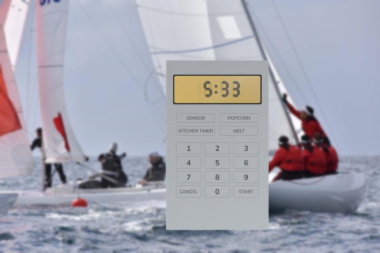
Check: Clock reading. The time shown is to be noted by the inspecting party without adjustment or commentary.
5:33
